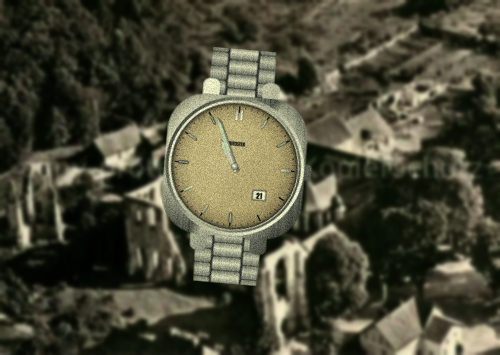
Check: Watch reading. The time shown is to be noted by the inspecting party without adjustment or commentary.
10:56
